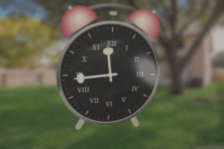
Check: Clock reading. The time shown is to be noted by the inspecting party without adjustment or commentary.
11:44
